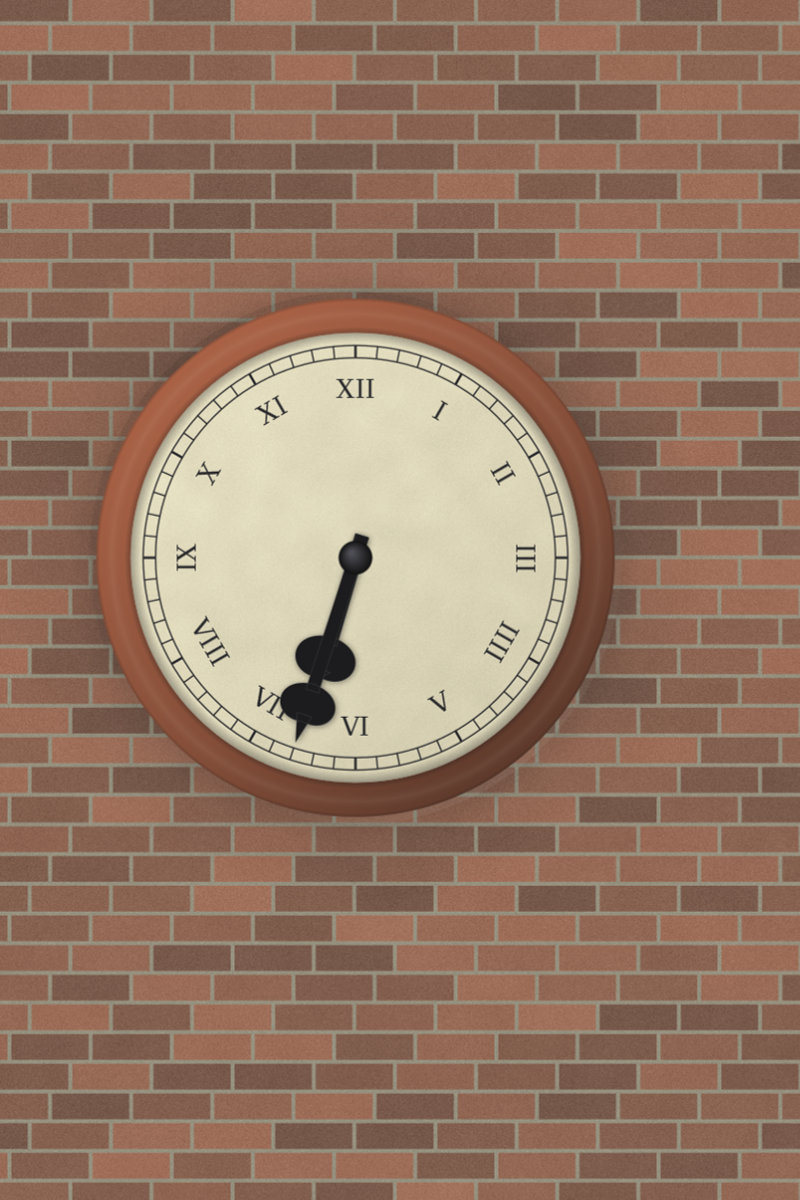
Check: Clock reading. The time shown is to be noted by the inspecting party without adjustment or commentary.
6:33
